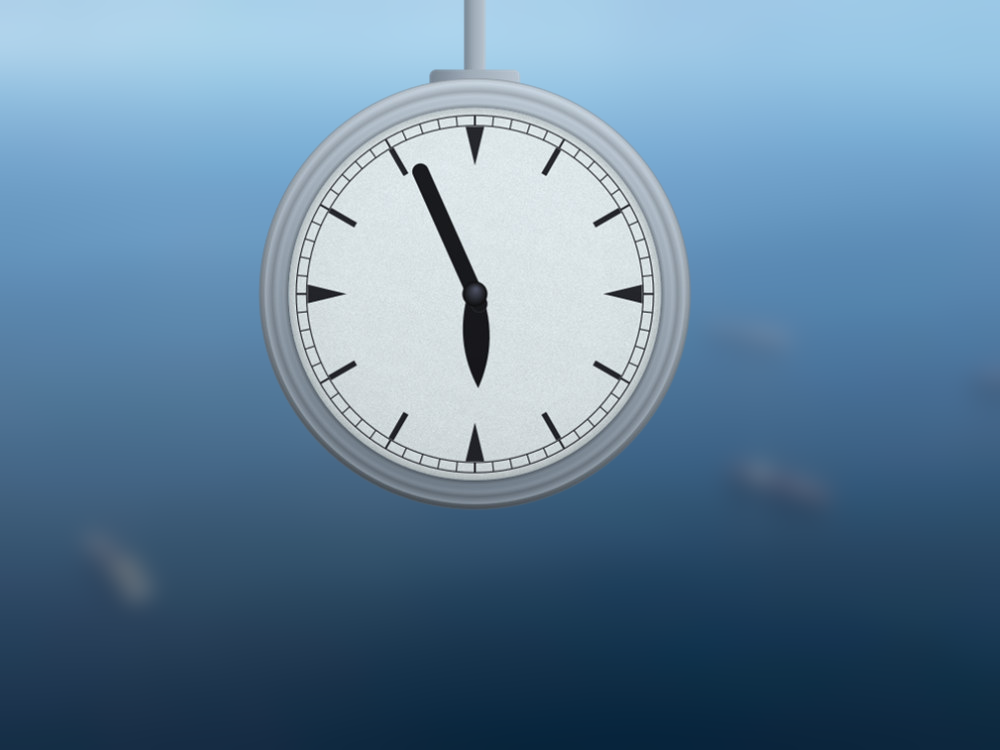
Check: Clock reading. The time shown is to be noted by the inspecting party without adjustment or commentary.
5:56
